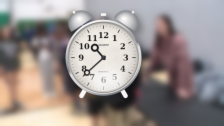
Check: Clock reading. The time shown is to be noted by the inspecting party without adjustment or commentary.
10:38
